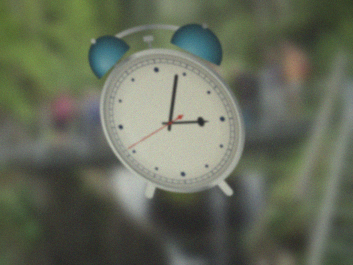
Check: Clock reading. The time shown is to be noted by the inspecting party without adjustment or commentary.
3:03:41
